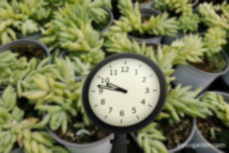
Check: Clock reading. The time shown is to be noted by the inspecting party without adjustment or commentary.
9:47
